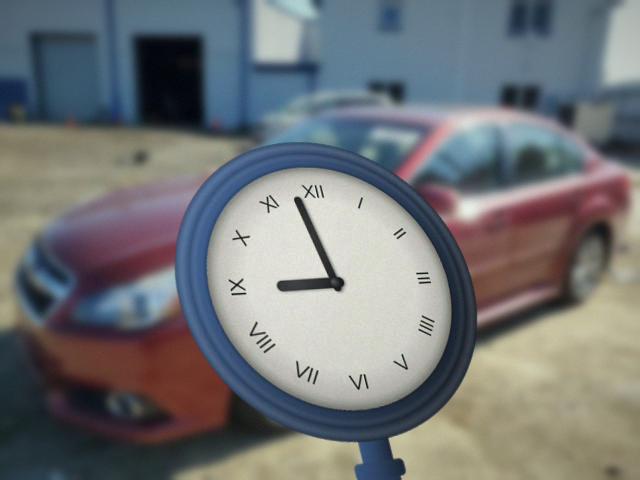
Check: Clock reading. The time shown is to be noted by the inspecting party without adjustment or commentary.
8:58
